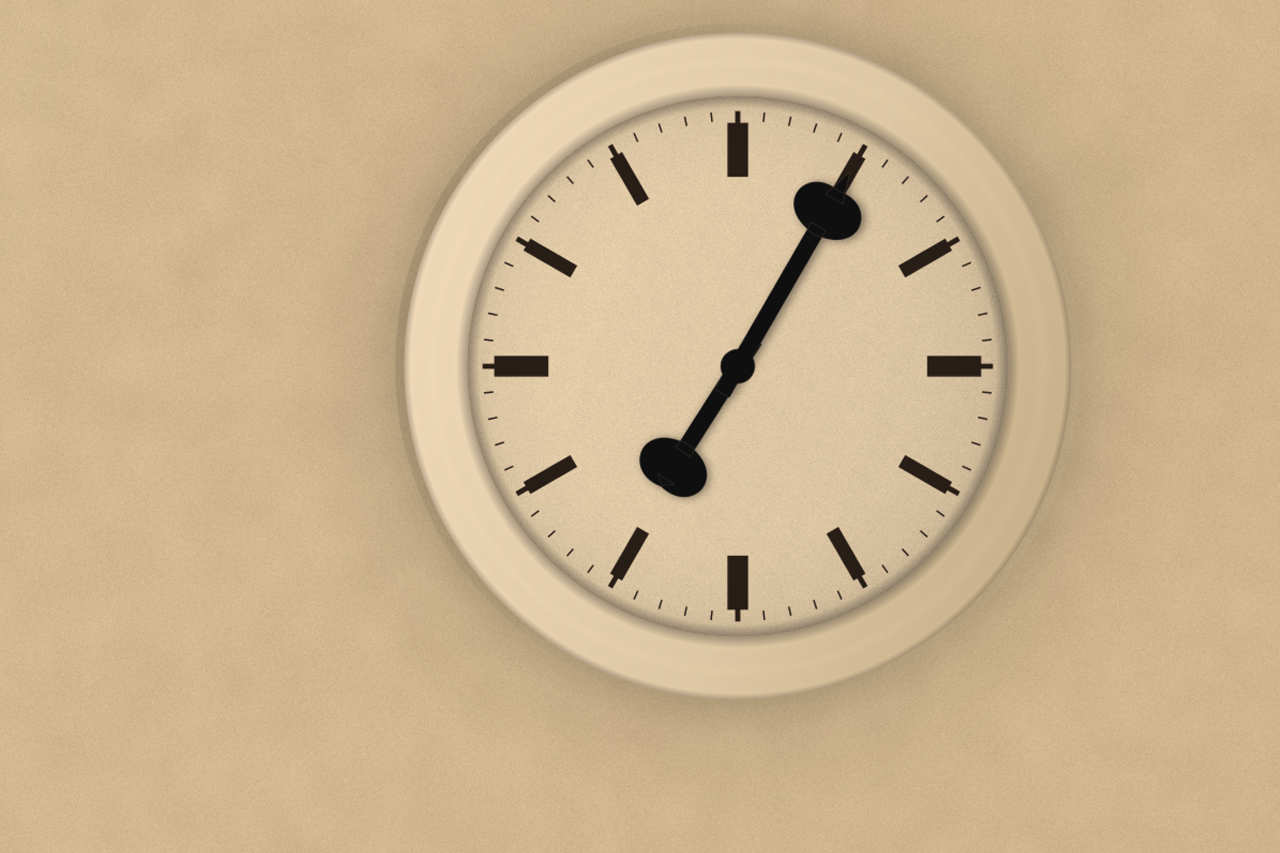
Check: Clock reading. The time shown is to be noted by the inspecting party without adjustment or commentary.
7:05
